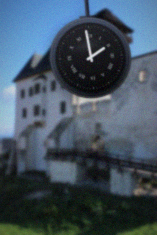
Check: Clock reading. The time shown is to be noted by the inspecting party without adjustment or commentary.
1:59
